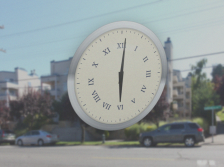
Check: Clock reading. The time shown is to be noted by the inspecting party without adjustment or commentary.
6:01
